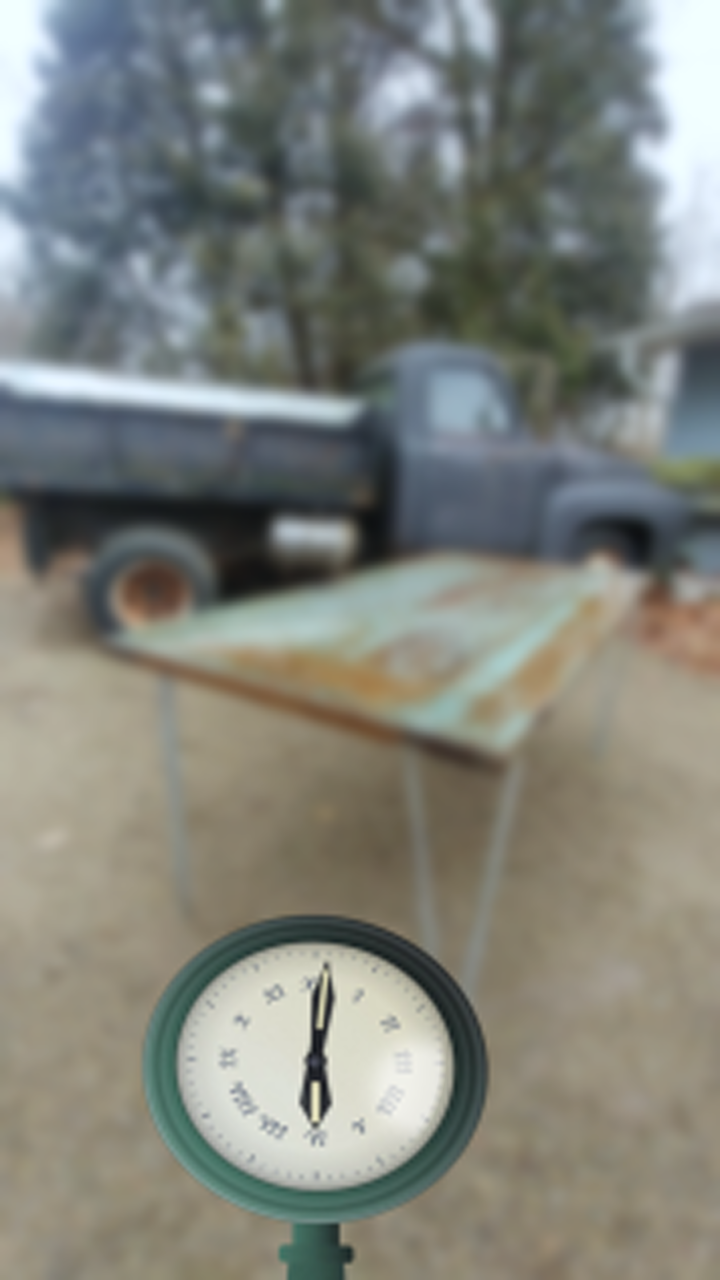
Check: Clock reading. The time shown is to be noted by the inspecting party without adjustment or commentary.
6:01
